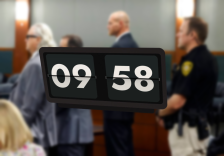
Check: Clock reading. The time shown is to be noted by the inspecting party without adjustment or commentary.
9:58
